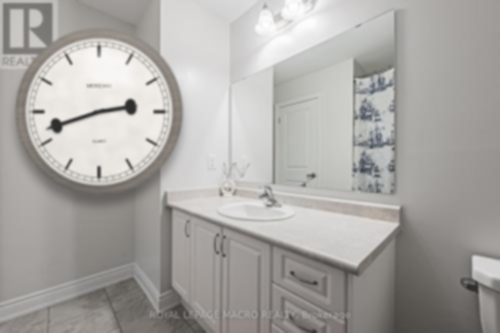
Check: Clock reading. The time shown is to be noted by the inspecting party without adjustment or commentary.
2:42
